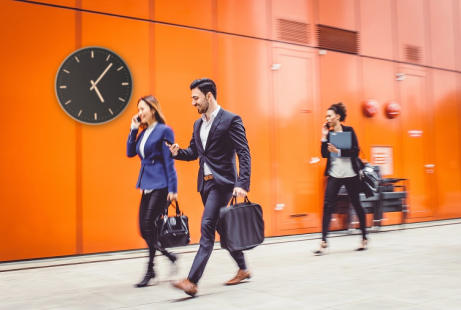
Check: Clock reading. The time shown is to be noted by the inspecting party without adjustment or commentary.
5:07
